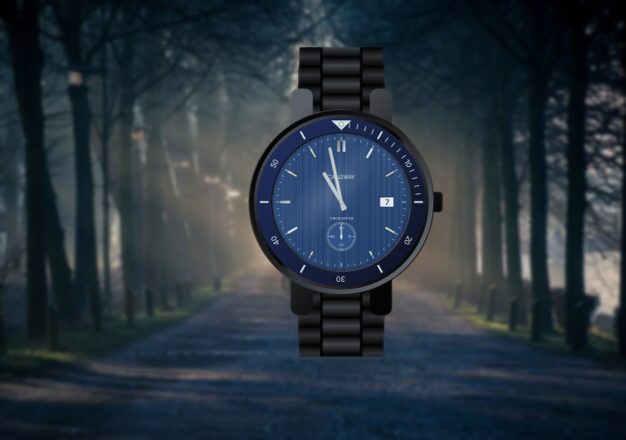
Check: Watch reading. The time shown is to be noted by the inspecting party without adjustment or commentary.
10:58
